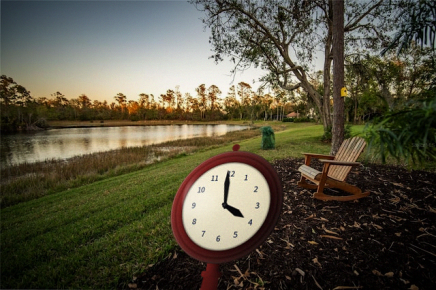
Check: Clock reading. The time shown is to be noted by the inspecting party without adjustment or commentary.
3:59
